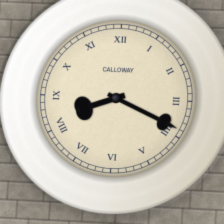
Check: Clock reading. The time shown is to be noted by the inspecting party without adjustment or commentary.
8:19
